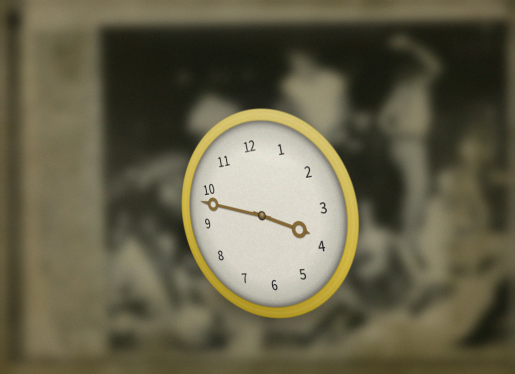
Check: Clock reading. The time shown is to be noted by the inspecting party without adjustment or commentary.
3:48
